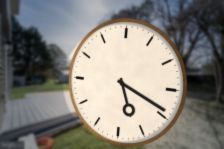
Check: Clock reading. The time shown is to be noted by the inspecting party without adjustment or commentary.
5:19
